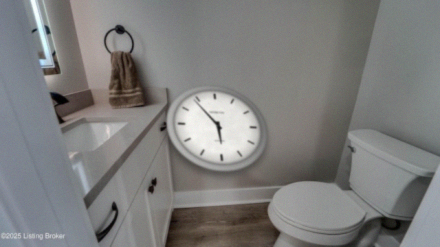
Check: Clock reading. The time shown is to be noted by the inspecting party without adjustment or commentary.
5:54
